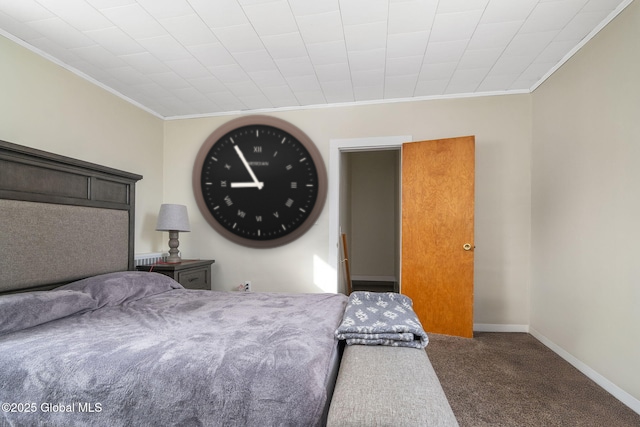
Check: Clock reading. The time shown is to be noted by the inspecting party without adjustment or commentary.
8:55
